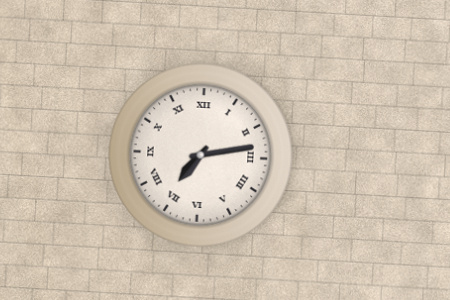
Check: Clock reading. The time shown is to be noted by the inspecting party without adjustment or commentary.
7:13
